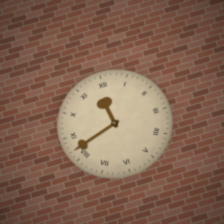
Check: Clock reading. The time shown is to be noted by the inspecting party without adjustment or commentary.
11:42
